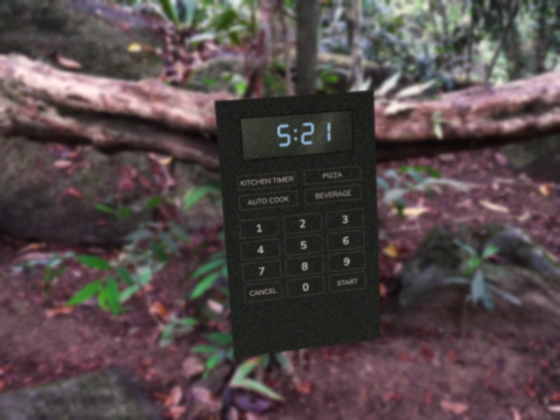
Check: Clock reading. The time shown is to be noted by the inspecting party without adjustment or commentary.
5:21
